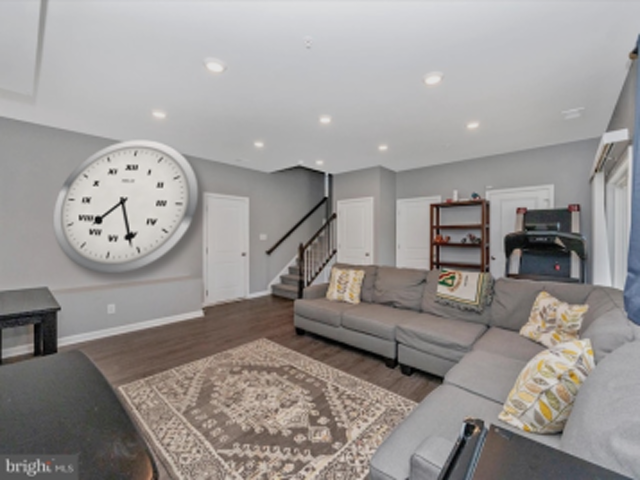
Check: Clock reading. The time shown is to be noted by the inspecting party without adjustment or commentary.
7:26
